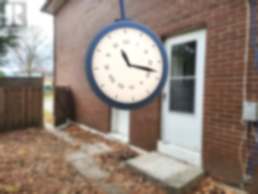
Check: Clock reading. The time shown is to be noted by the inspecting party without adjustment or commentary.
11:18
